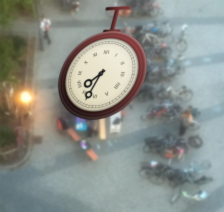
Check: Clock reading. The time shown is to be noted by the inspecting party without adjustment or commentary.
7:33
